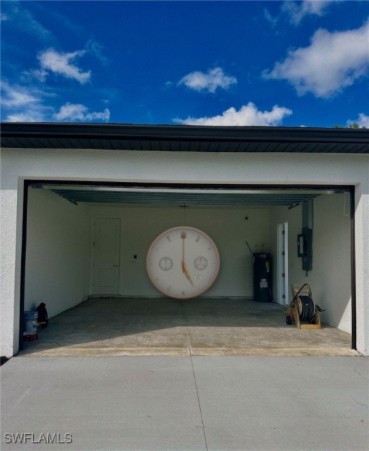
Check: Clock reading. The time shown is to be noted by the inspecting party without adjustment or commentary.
5:26
